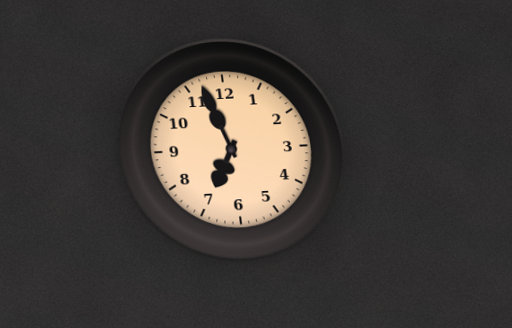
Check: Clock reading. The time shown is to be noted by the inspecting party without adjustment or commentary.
6:57
